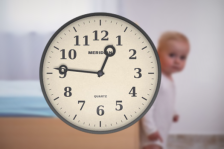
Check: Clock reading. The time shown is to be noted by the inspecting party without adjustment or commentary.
12:46
